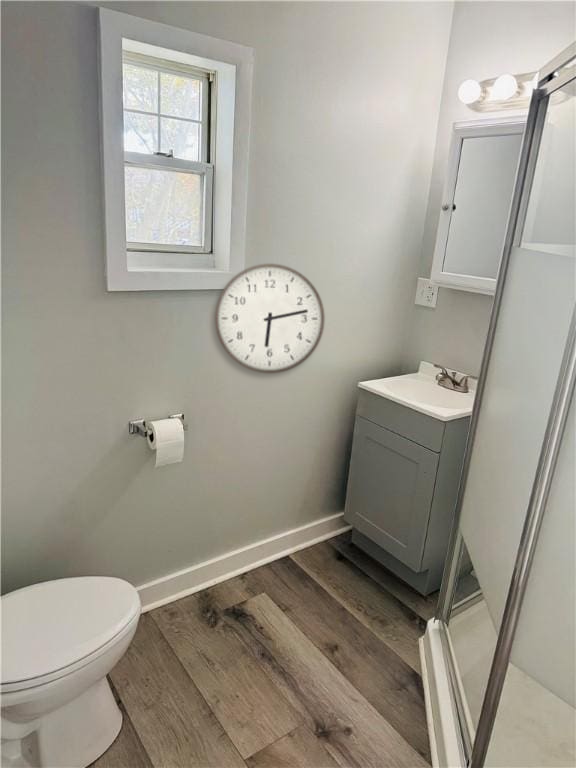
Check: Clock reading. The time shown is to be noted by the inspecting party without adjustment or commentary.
6:13
